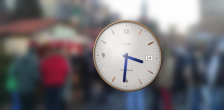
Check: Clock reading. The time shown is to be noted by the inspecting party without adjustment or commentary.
3:31
